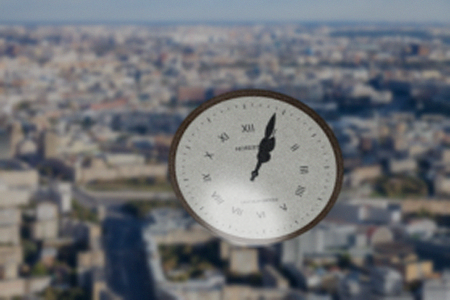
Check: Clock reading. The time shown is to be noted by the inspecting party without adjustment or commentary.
1:04
